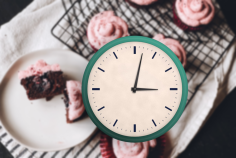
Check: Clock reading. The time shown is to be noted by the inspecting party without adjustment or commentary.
3:02
